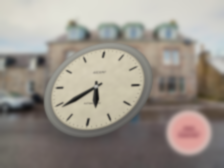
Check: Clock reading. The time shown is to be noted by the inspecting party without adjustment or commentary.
5:39
